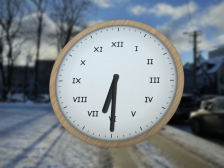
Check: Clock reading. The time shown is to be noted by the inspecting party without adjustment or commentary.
6:30
